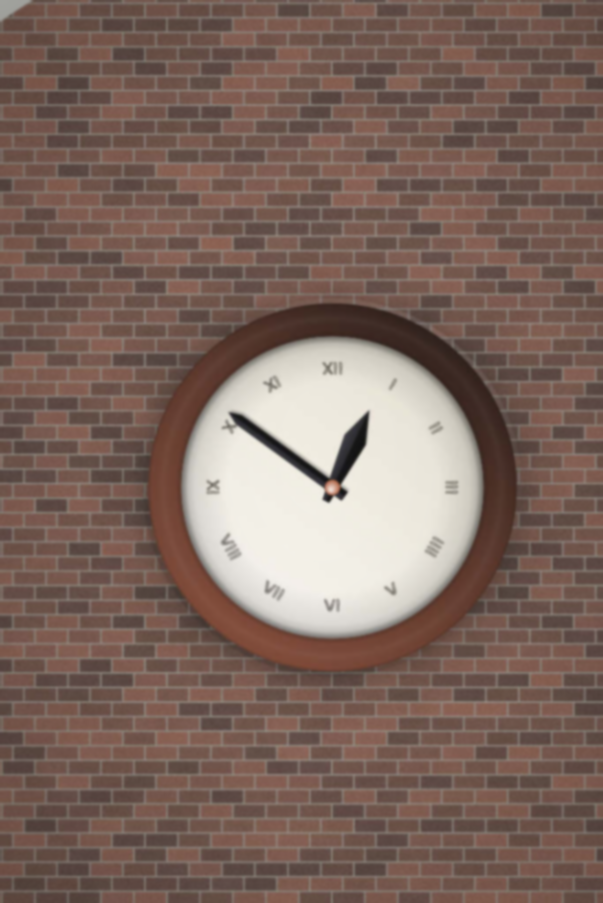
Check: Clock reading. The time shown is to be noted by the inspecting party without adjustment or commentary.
12:51
